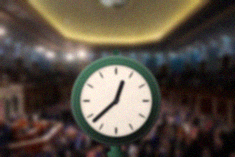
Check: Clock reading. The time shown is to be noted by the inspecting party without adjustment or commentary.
12:38
